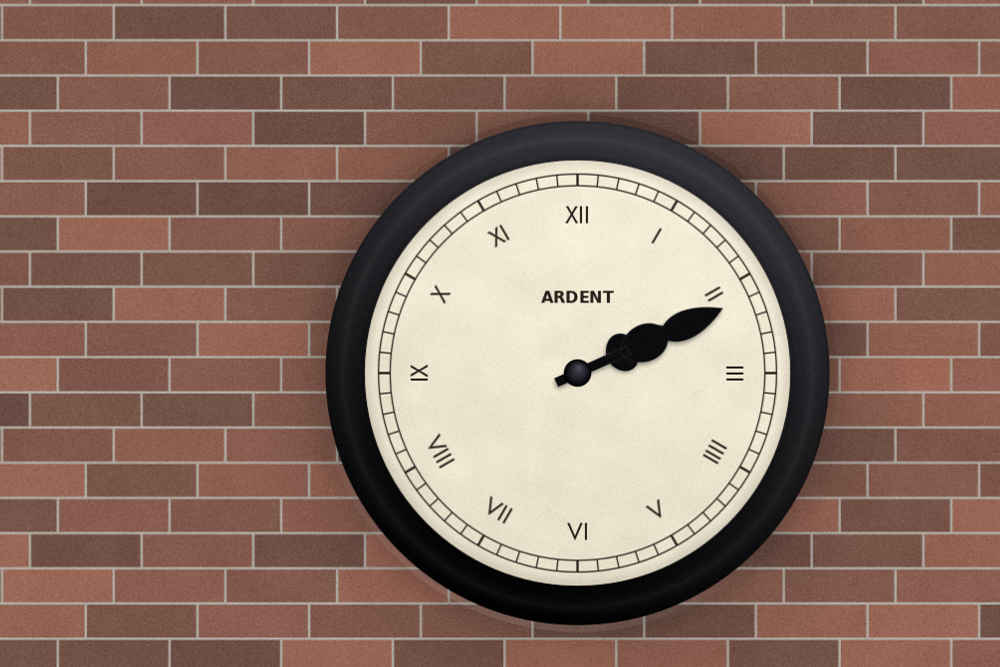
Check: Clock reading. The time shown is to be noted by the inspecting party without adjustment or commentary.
2:11
